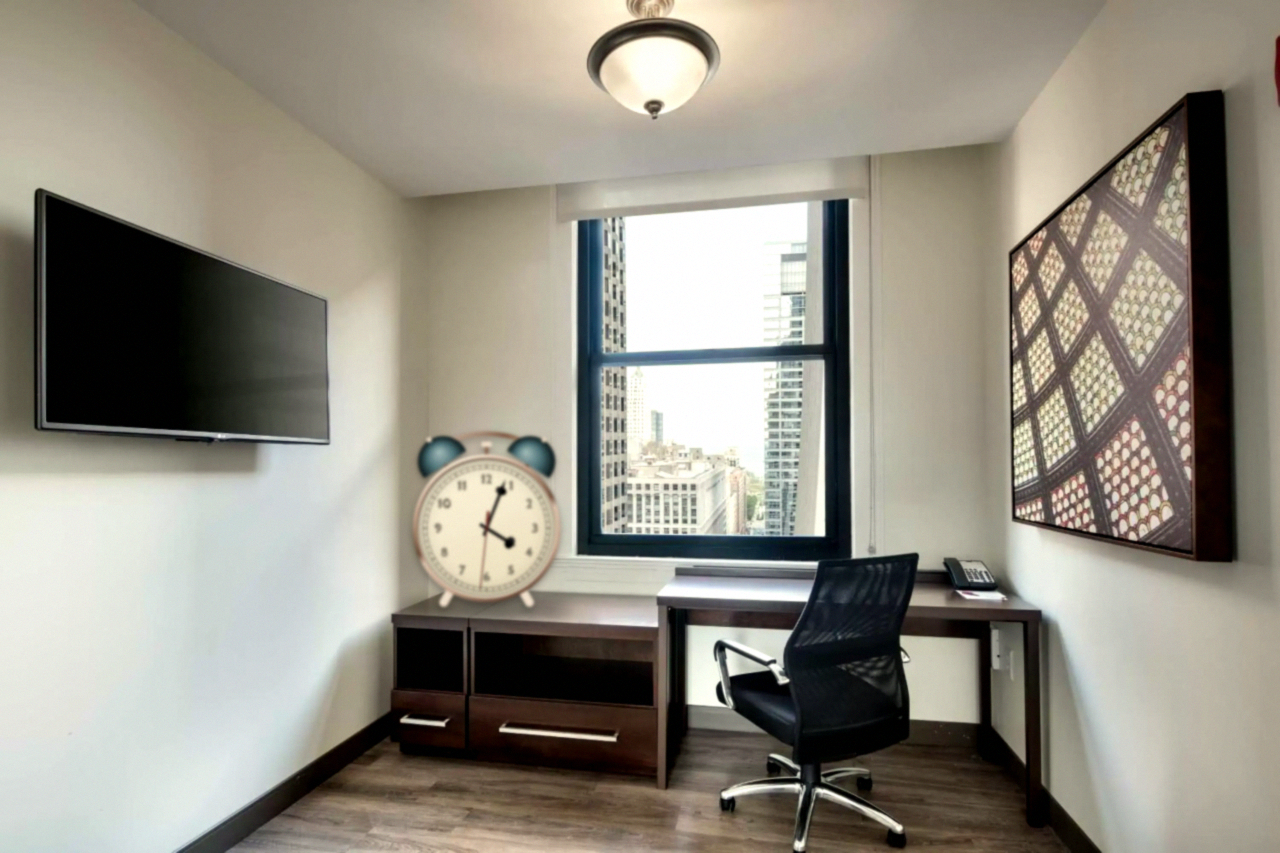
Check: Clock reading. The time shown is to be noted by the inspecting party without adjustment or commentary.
4:03:31
